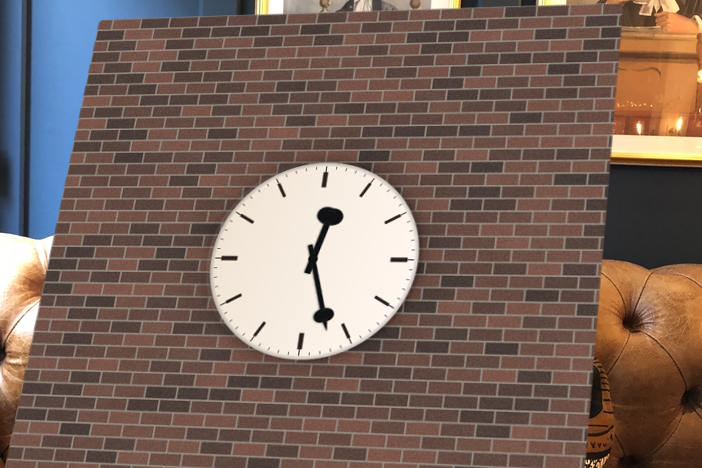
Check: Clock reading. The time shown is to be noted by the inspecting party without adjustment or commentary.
12:27
